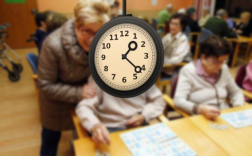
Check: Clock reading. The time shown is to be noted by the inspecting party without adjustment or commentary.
1:22
